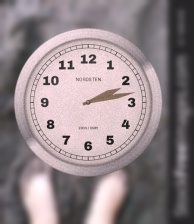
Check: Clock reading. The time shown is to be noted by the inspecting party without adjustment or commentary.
2:13
